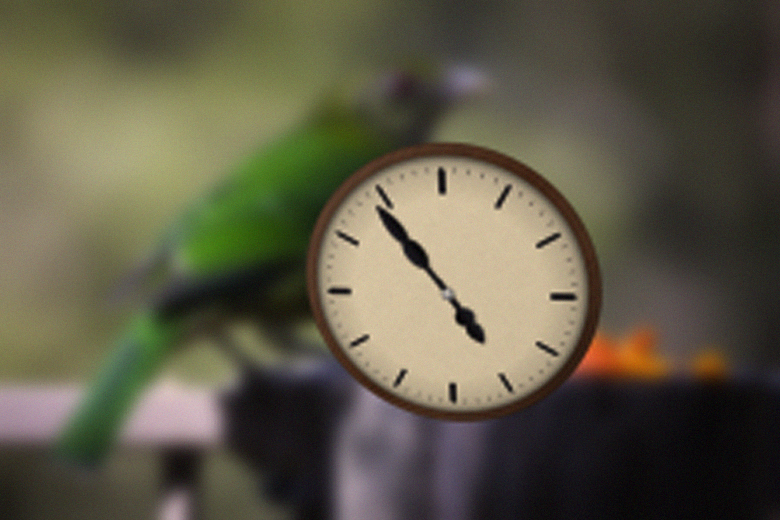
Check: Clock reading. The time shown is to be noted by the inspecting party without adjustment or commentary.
4:54
